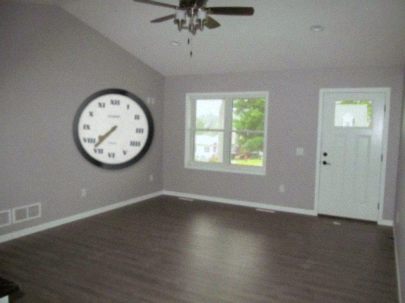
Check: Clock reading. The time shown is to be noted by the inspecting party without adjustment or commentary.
7:37
